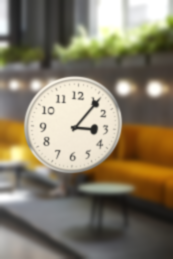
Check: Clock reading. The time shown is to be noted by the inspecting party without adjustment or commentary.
3:06
